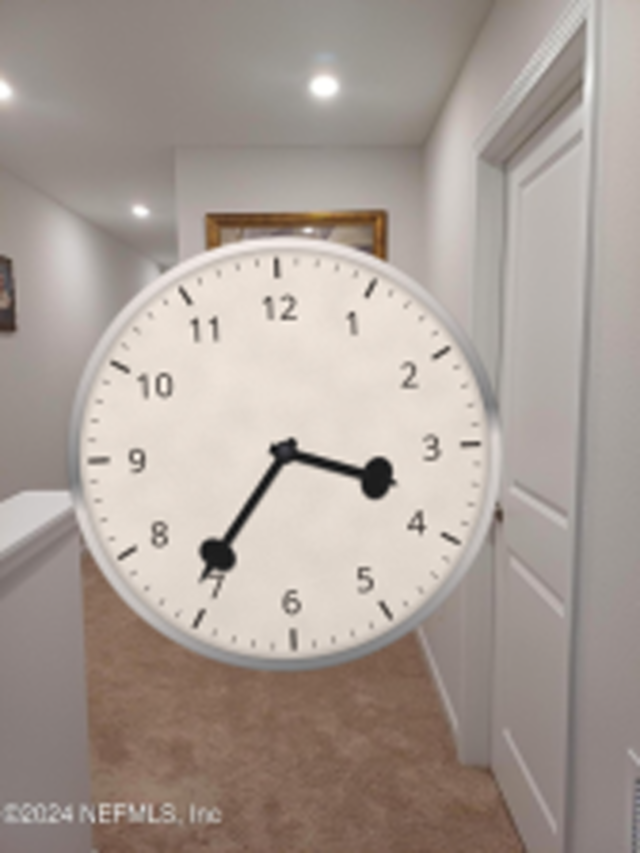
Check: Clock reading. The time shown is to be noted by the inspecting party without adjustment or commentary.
3:36
